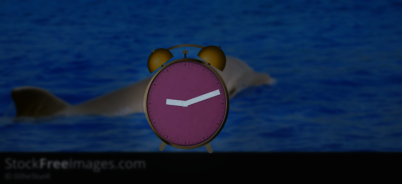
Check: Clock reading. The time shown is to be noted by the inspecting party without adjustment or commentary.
9:12
